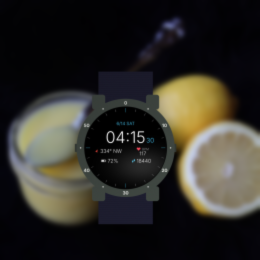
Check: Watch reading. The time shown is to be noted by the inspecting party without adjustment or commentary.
4:15
